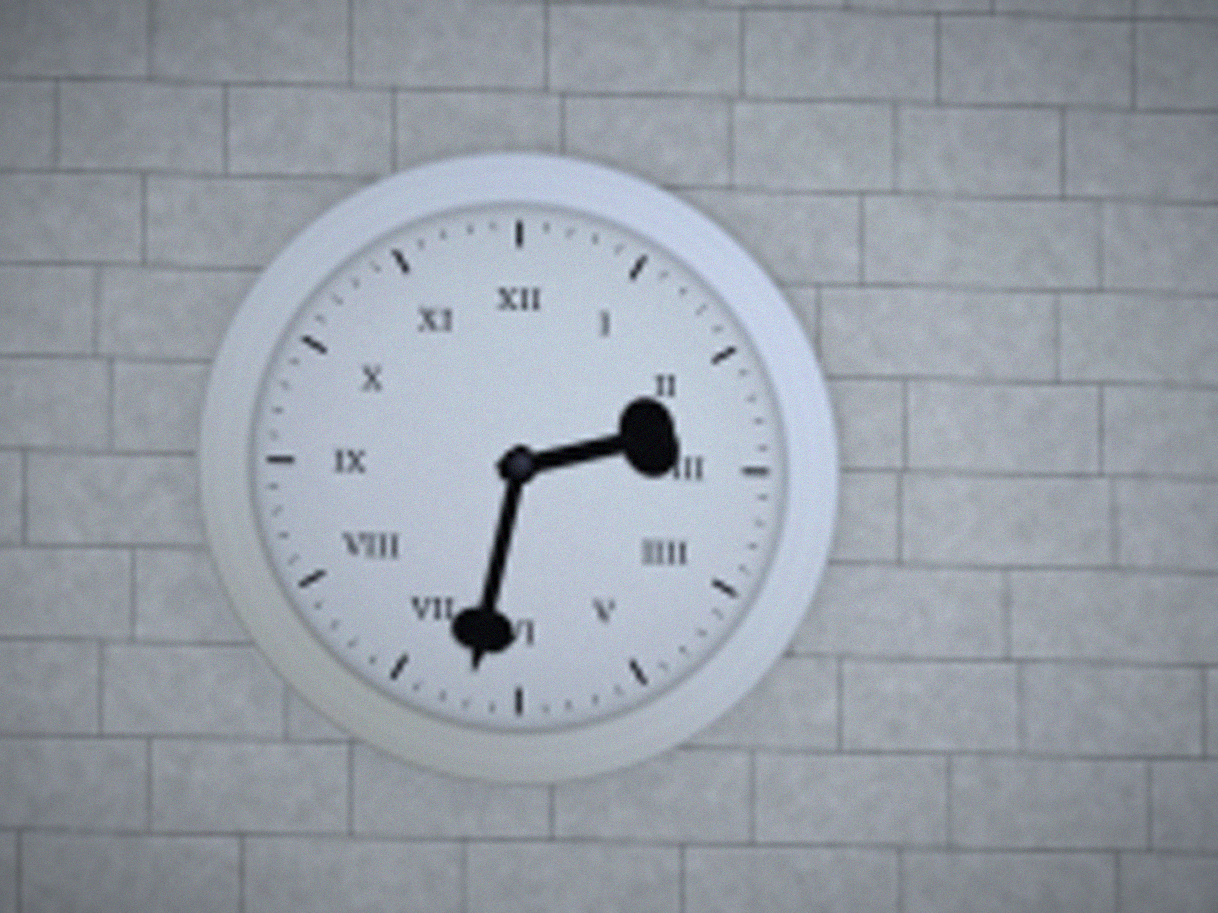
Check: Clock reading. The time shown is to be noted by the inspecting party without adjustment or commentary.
2:32
